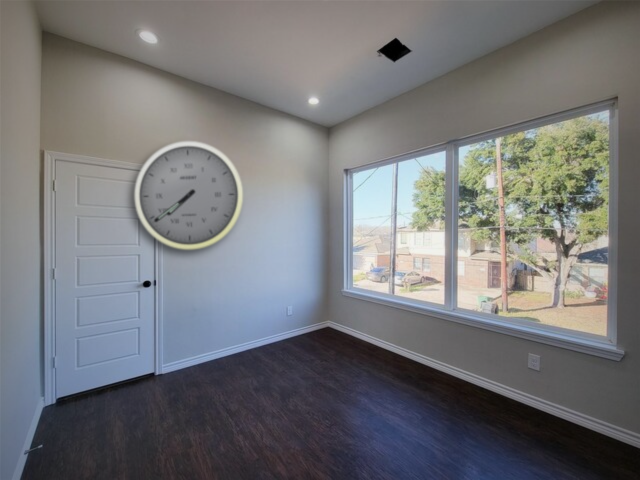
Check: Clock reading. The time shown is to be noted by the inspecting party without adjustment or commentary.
7:39
